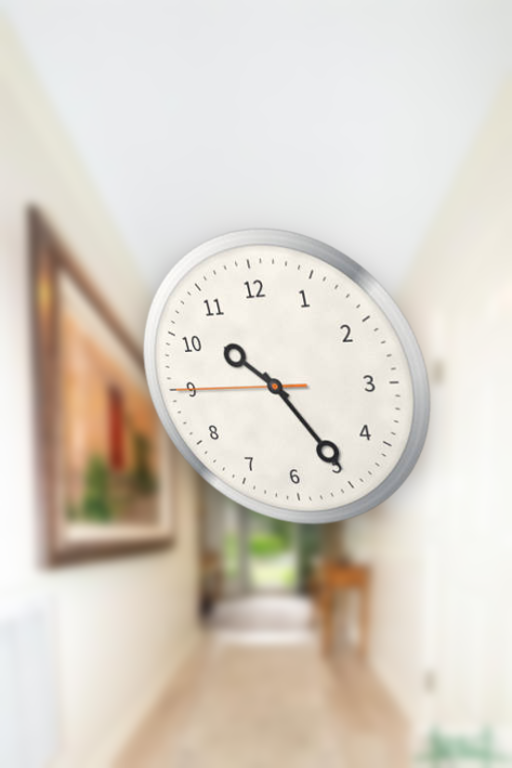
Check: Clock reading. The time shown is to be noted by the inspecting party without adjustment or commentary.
10:24:45
